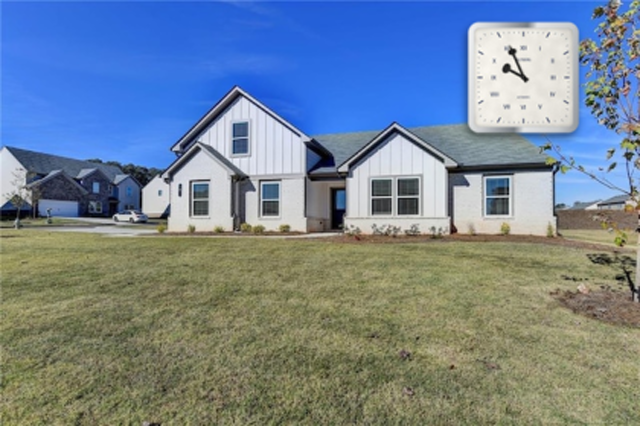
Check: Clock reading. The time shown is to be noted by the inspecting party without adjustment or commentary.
9:56
